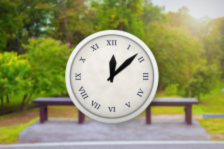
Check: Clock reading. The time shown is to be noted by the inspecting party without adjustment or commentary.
12:08
